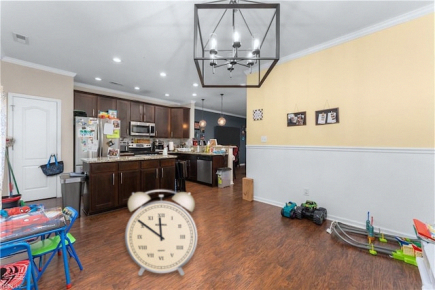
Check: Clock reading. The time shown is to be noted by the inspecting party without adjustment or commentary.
11:51
